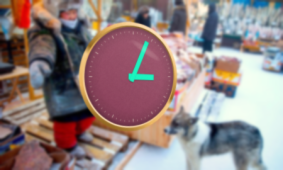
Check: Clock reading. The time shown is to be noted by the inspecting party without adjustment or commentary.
3:04
